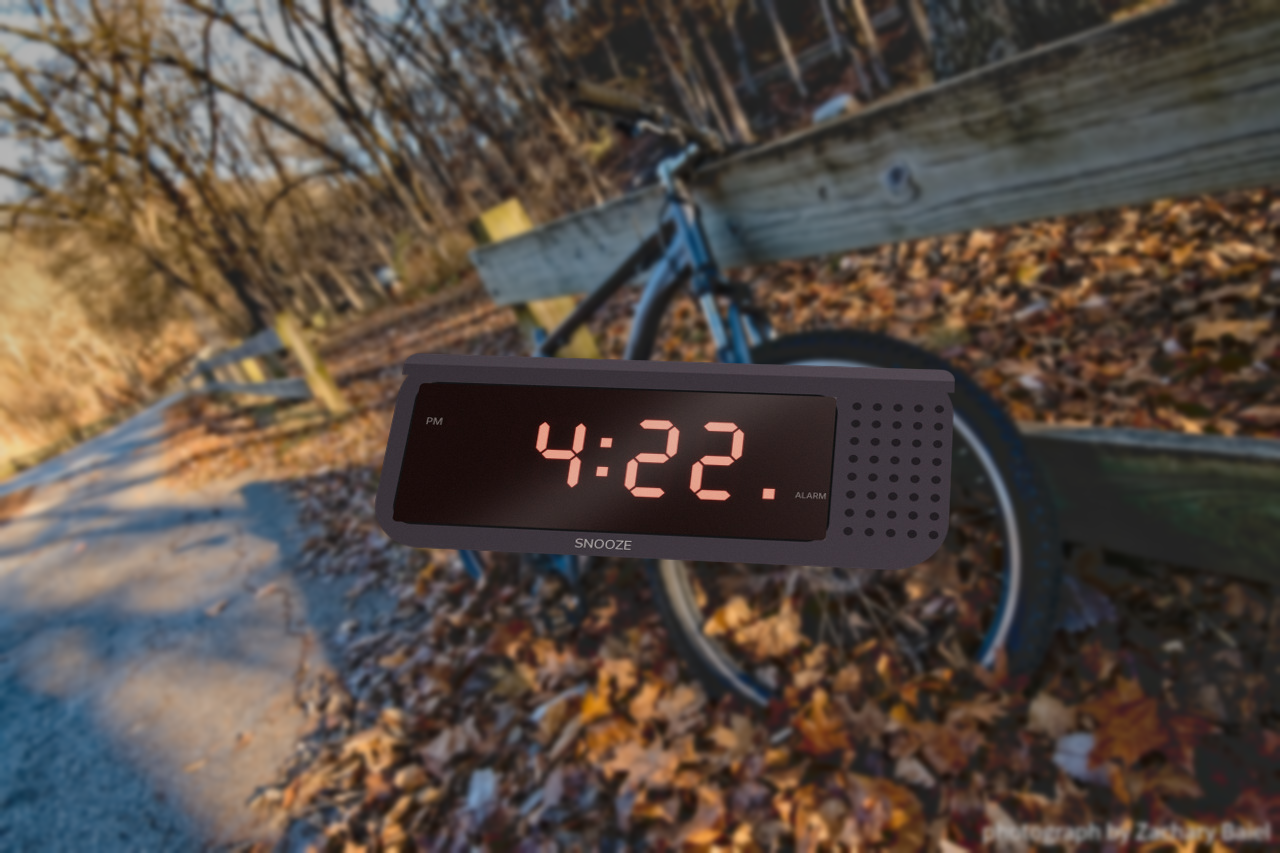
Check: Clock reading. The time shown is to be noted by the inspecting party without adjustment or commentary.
4:22
